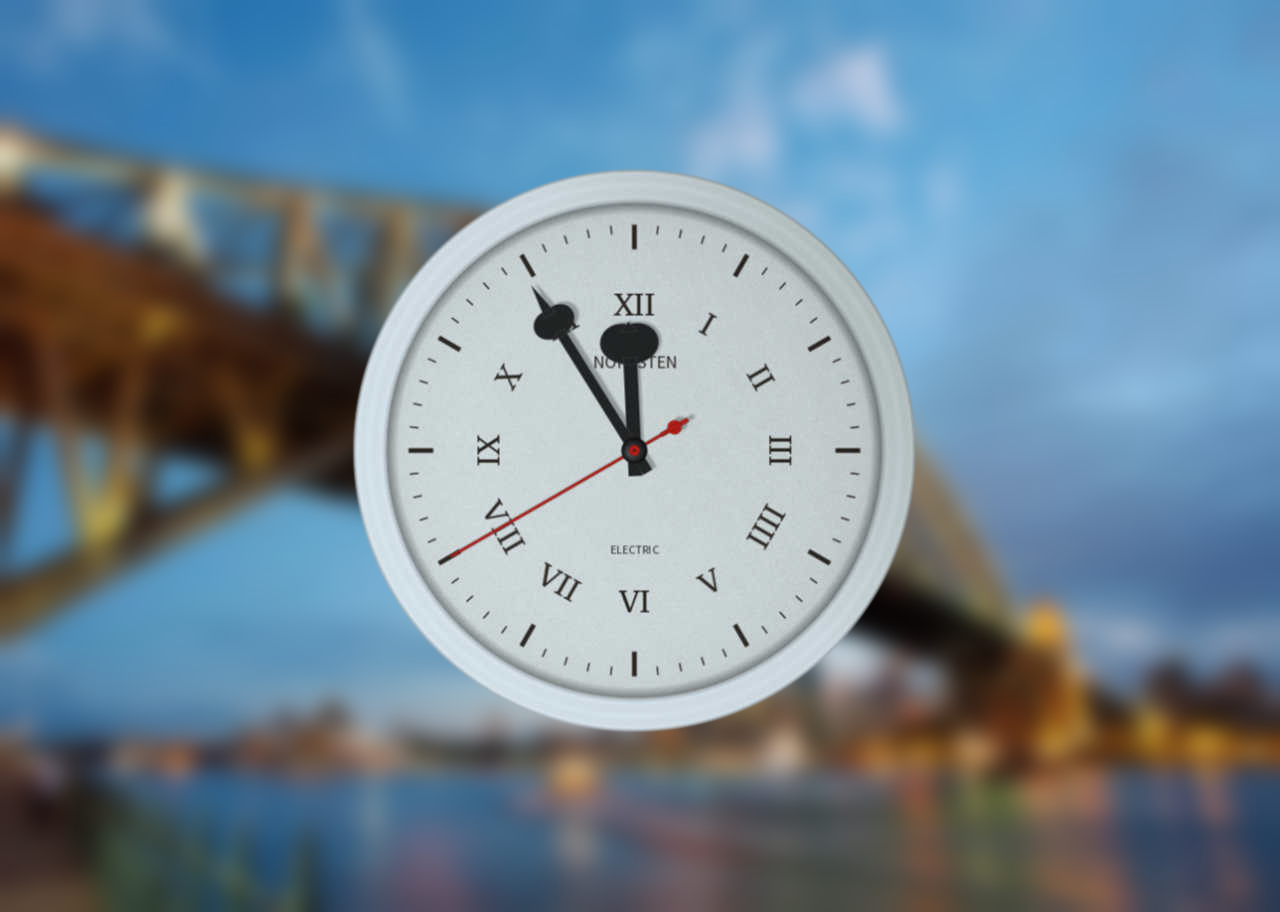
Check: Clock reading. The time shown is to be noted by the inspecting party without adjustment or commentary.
11:54:40
